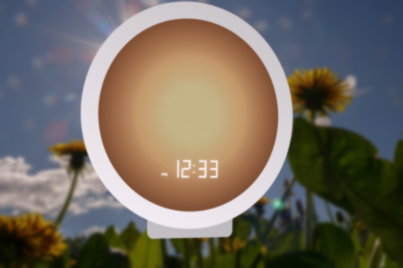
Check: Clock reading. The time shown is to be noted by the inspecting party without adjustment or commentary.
12:33
